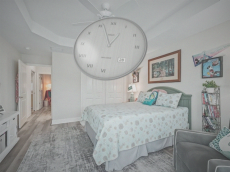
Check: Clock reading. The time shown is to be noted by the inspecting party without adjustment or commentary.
12:56
